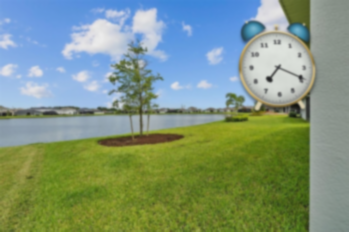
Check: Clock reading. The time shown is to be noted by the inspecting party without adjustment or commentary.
7:19
